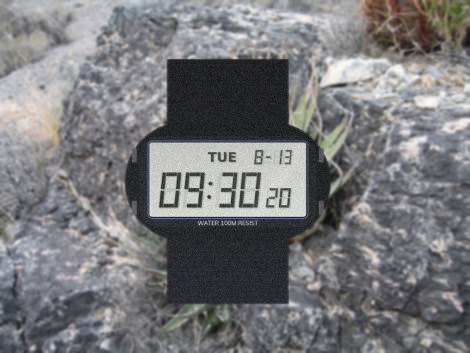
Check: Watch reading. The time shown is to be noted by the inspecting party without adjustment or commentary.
9:30:20
